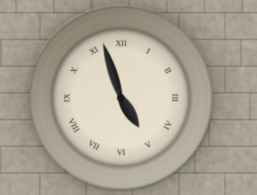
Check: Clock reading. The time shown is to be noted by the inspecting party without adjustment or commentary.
4:57
